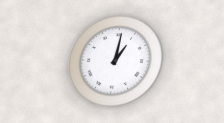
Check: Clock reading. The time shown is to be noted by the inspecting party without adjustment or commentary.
1:01
